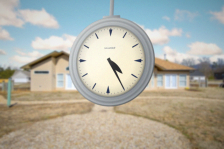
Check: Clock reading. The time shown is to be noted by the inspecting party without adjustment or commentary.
4:25
